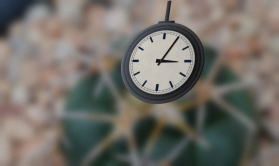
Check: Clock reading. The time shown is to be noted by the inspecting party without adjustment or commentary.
3:05
